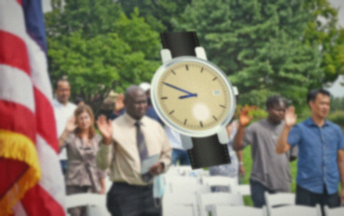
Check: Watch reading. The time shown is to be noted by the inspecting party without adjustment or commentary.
8:50
